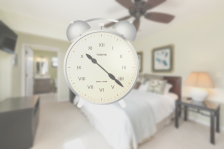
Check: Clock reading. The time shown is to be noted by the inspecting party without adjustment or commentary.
10:22
